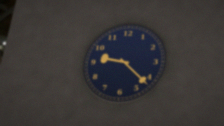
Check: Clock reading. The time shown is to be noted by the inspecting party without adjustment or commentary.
9:22
